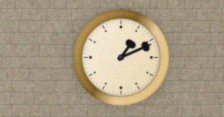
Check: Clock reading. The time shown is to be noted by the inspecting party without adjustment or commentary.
1:11
